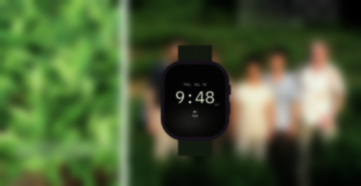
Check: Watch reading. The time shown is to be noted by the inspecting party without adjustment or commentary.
9:48
